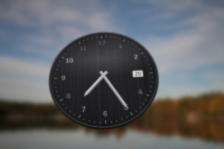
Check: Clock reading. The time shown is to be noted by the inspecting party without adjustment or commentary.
7:25
